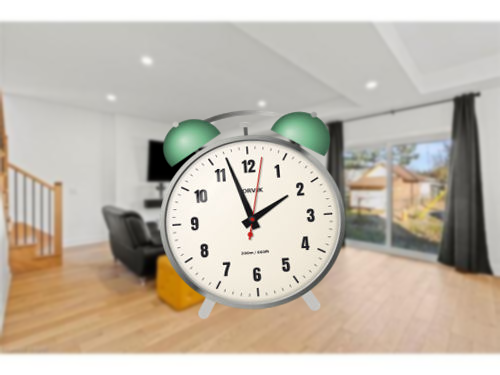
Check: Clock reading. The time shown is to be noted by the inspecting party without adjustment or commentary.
1:57:02
